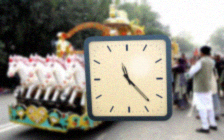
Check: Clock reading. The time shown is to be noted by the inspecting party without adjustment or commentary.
11:23
